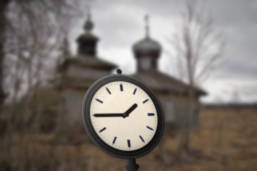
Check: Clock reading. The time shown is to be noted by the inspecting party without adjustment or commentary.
1:45
